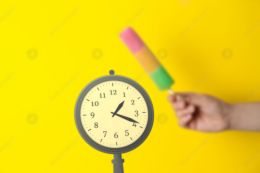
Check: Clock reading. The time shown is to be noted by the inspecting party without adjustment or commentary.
1:19
